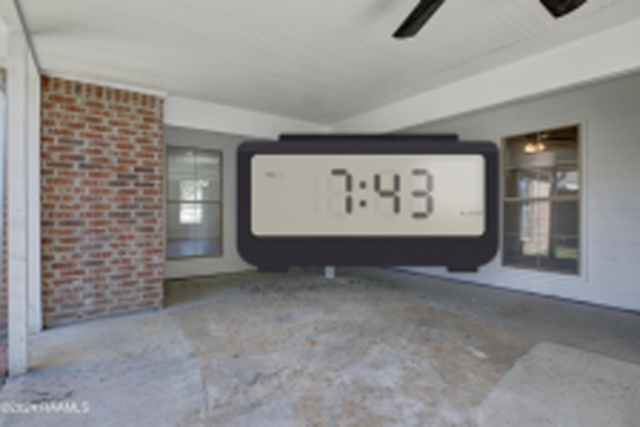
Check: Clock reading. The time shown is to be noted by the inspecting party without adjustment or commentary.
7:43
